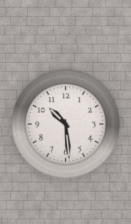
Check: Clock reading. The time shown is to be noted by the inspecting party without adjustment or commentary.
10:29
